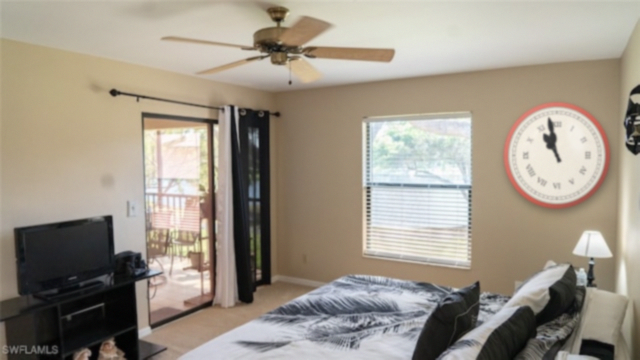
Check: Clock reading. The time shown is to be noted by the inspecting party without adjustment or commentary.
10:58
